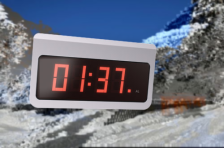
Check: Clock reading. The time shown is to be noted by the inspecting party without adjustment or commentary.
1:37
